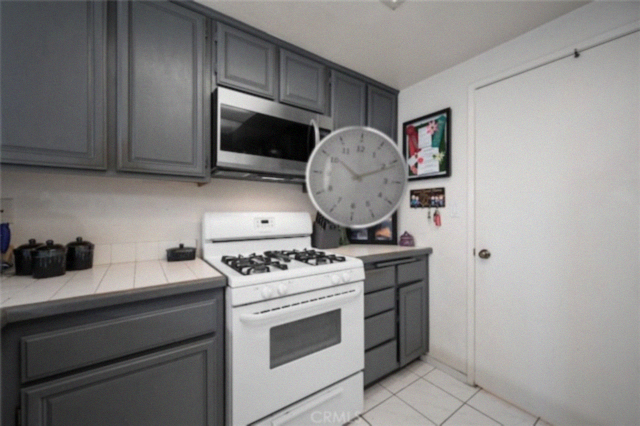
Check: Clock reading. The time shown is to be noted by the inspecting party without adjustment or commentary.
10:11
